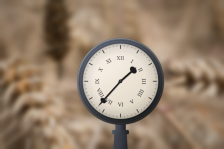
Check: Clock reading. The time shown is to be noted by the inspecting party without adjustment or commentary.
1:37
